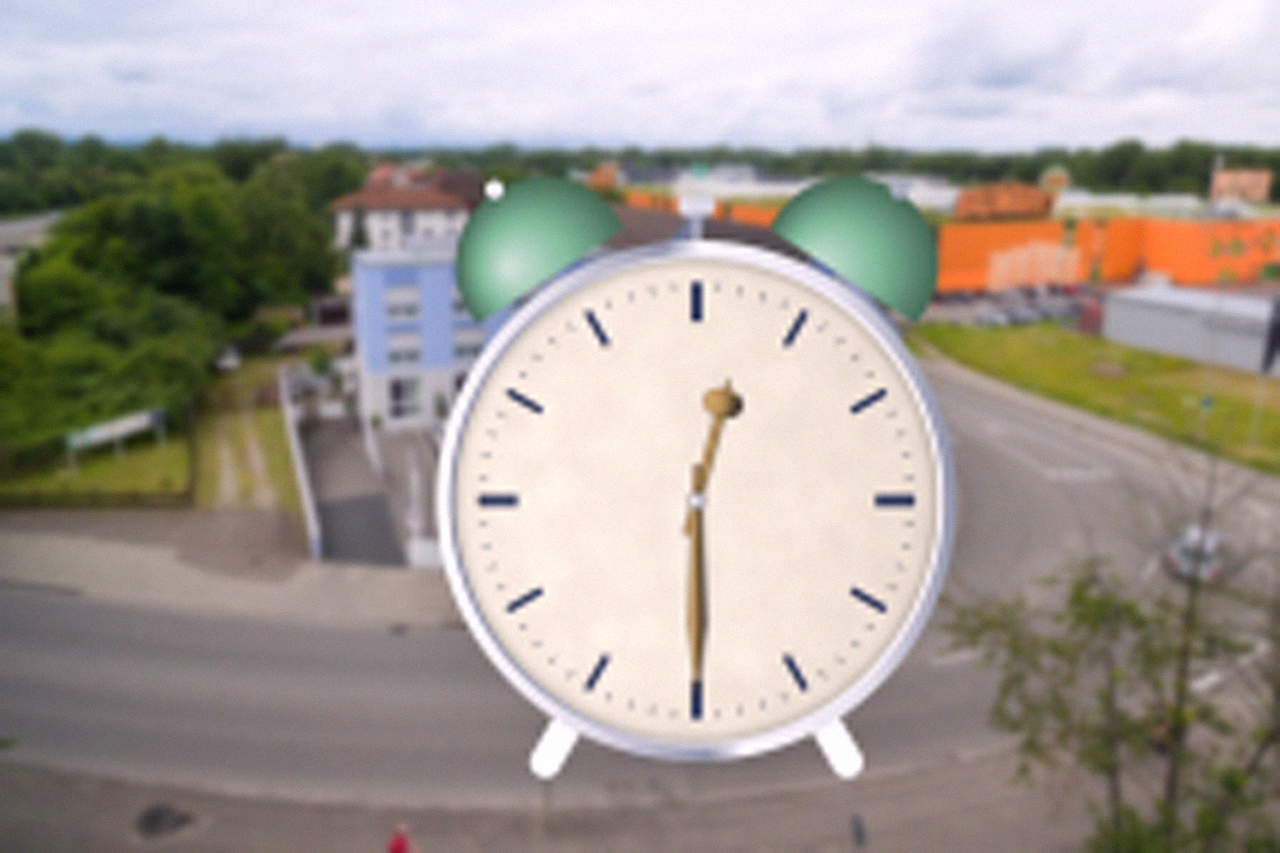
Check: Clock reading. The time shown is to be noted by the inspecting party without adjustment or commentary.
12:30
